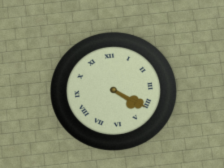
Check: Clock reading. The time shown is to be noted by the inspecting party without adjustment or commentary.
4:21
